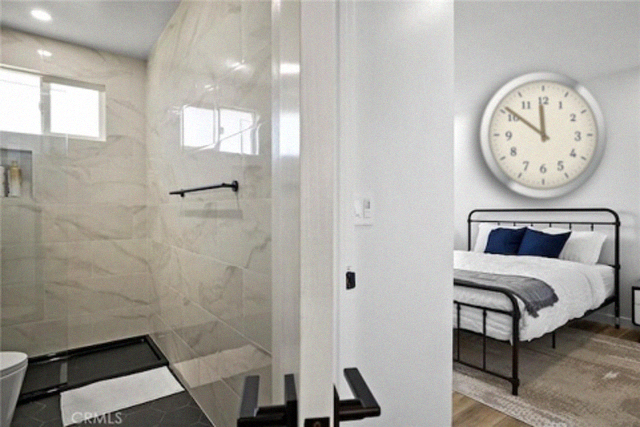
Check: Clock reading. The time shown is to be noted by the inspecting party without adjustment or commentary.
11:51
